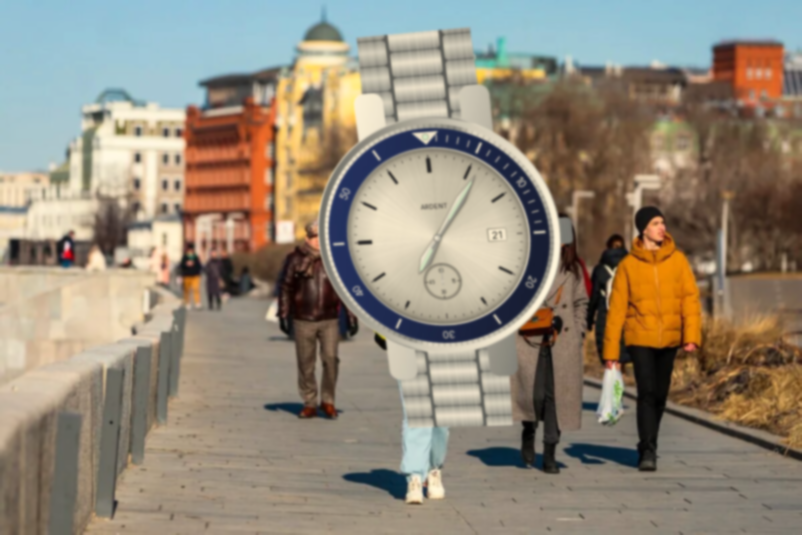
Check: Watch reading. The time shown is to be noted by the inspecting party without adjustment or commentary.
7:06
